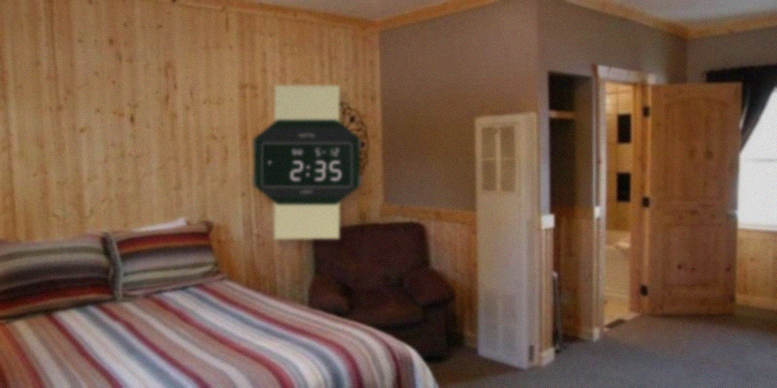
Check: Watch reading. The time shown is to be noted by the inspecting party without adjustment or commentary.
2:35
